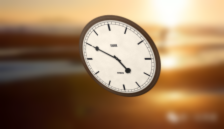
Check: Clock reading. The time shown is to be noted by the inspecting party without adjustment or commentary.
4:50
